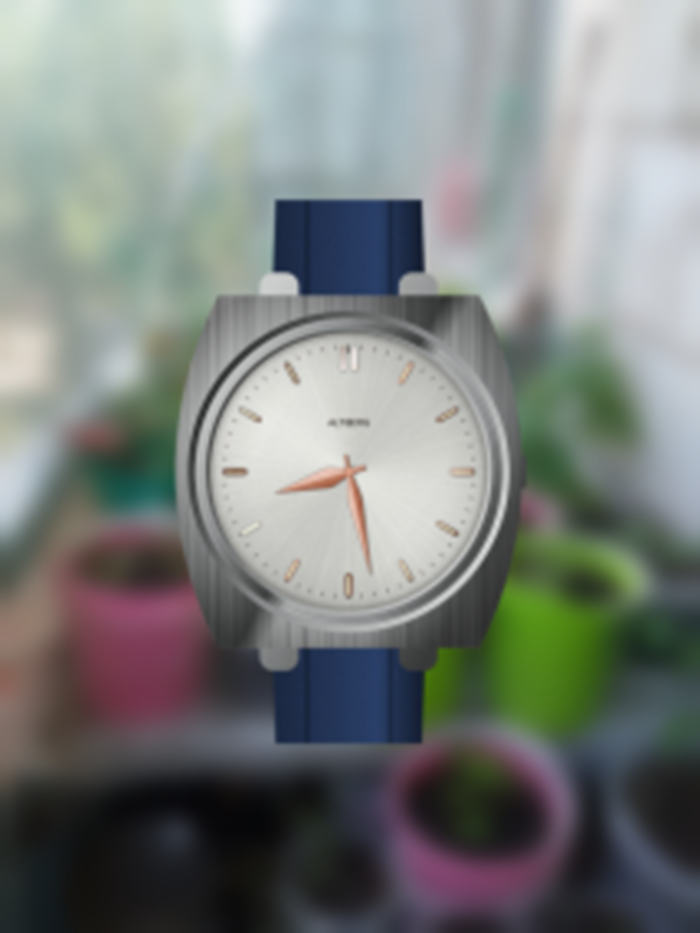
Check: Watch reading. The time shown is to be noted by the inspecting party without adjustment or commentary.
8:28
